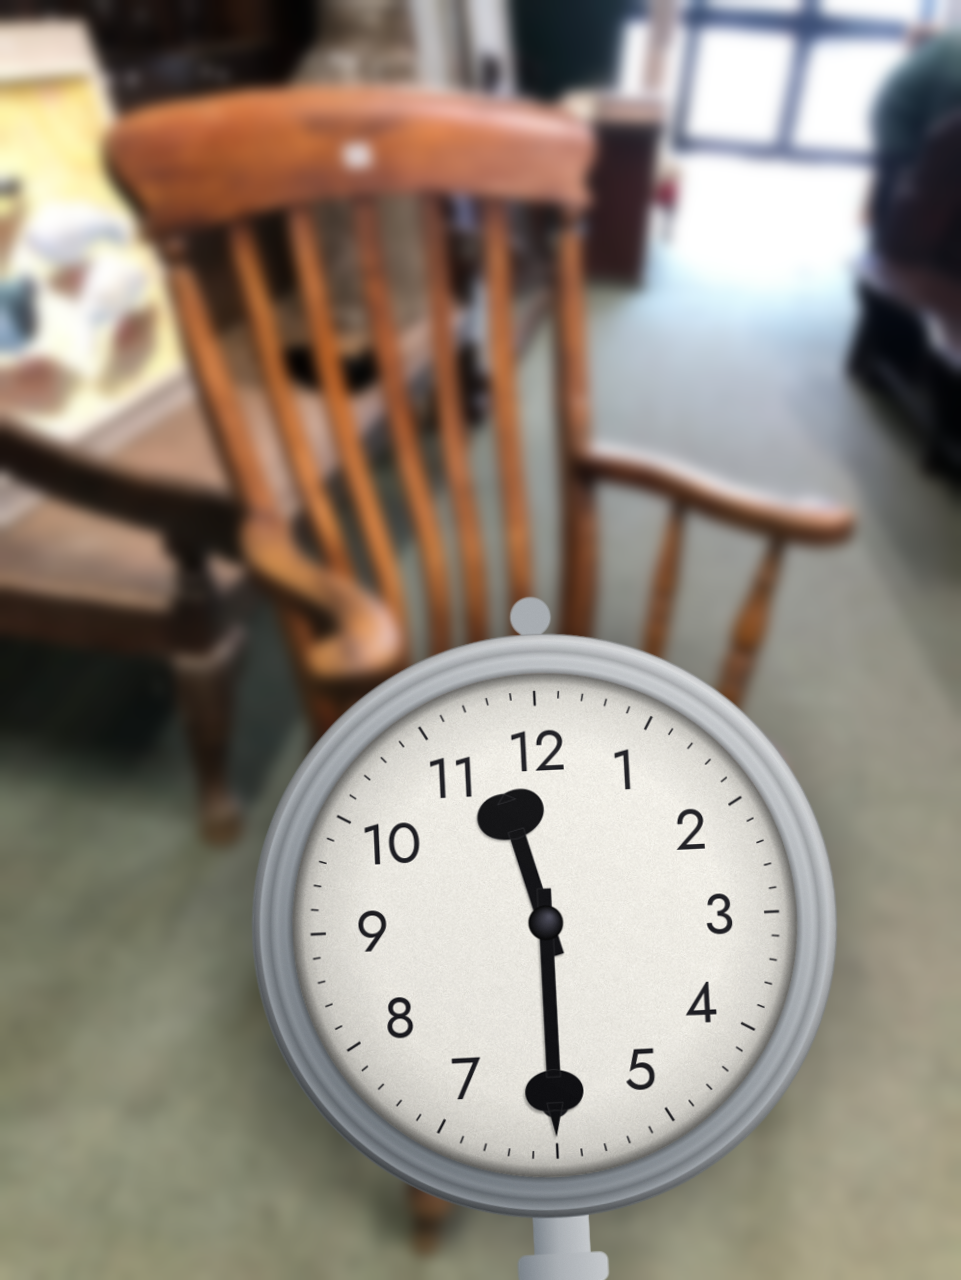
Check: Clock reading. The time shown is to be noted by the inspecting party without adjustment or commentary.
11:30
